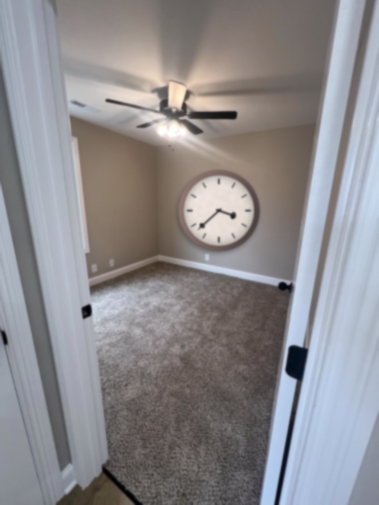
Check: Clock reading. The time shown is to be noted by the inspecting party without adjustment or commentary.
3:38
